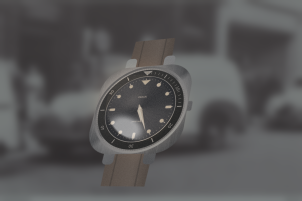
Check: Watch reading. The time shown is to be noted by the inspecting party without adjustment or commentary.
5:26
